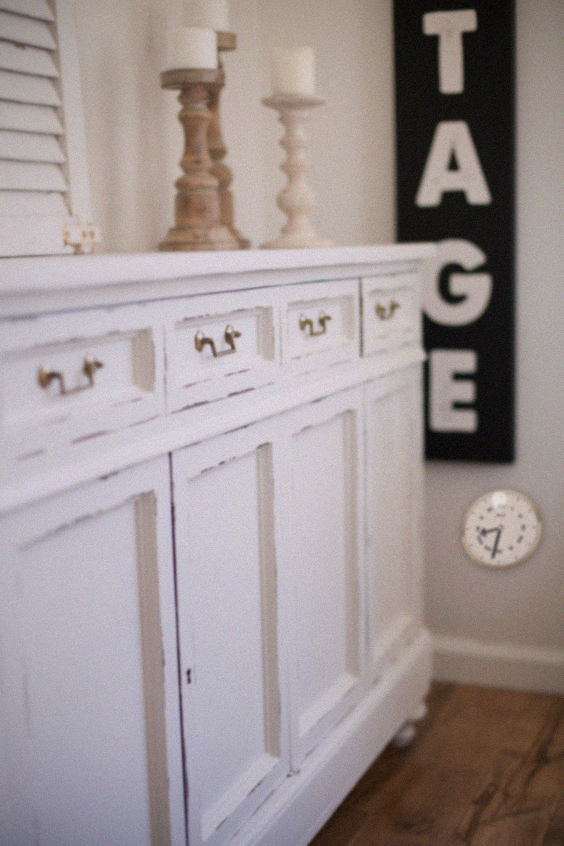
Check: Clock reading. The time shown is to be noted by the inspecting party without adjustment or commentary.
8:32
